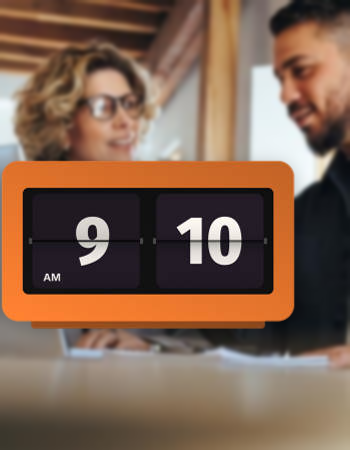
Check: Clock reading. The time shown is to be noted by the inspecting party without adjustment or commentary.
9:10
